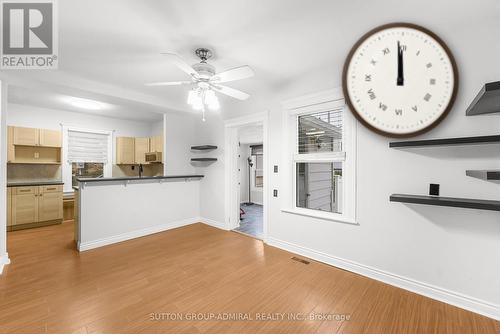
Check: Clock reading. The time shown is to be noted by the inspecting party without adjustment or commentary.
11:59
